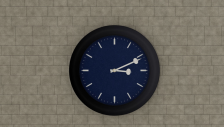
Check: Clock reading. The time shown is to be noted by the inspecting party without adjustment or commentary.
3:11
